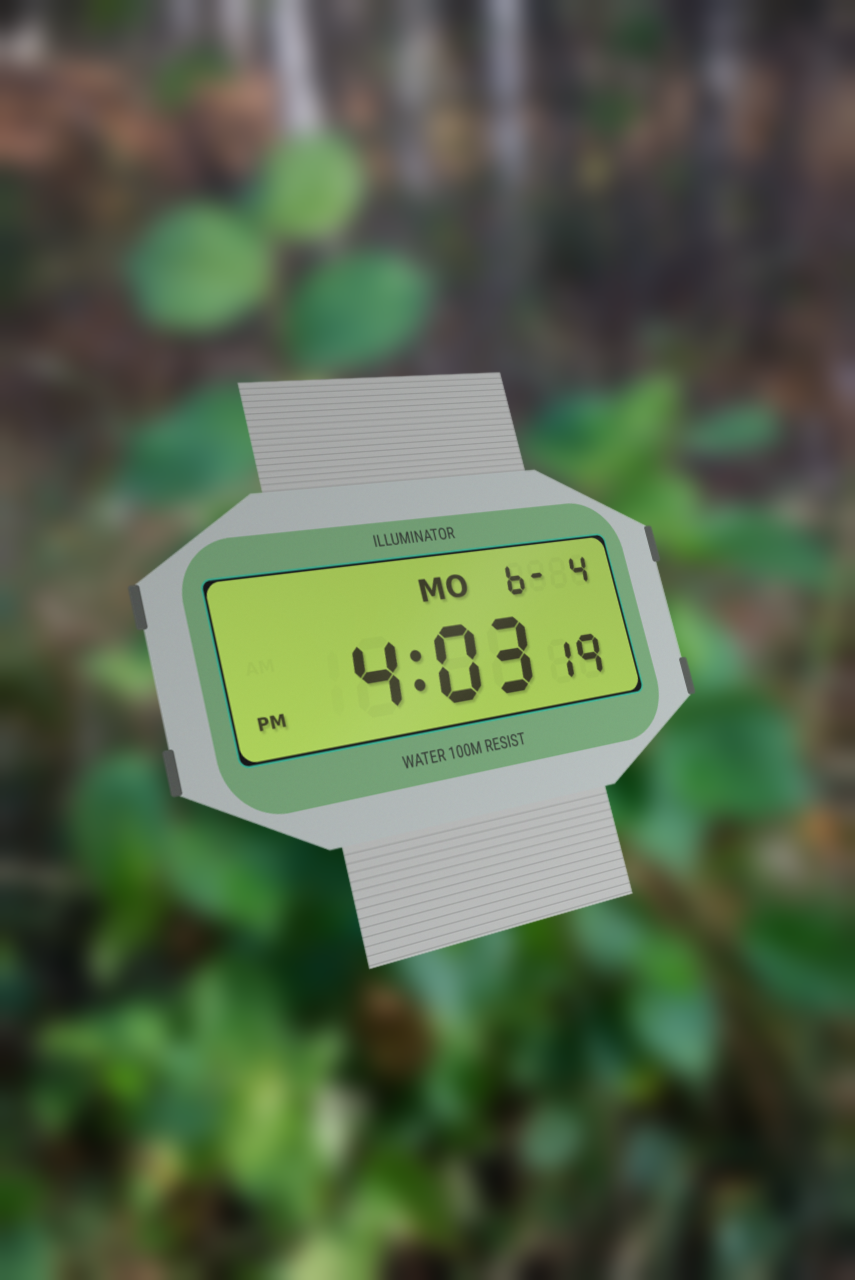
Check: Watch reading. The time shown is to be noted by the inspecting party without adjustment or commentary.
4:03:19
